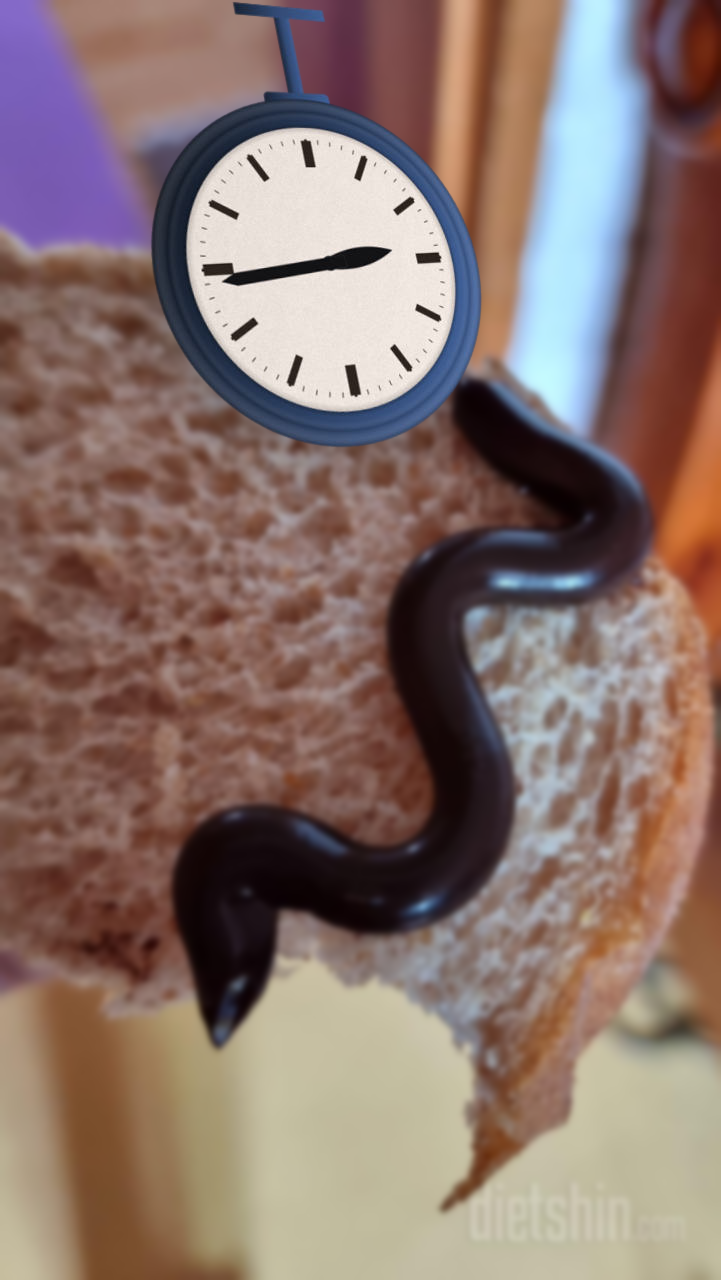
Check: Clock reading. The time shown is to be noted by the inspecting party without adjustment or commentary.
2:44
